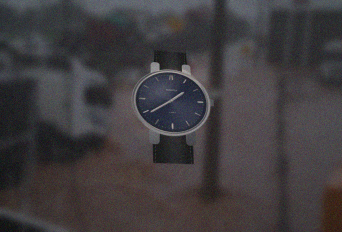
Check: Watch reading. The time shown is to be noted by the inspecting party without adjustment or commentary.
1:39
